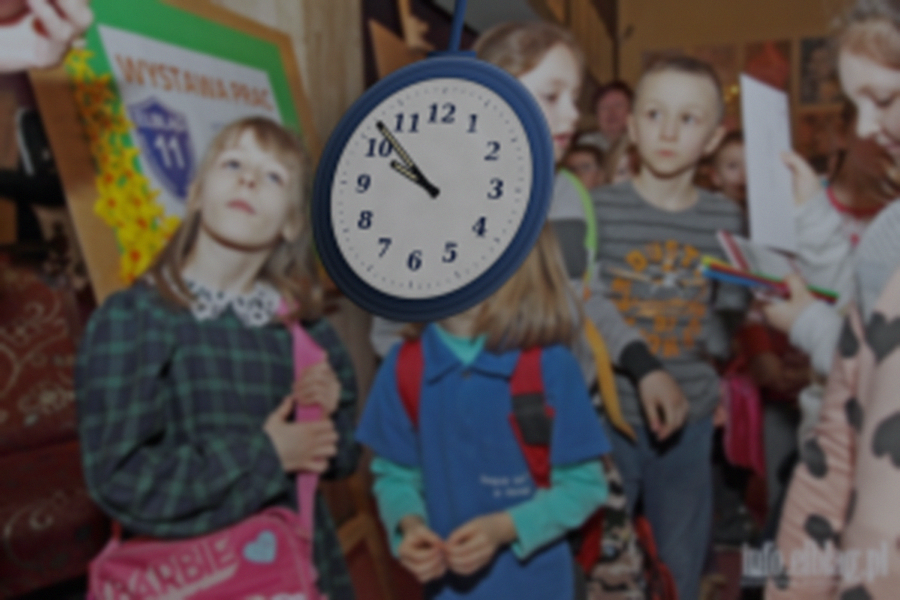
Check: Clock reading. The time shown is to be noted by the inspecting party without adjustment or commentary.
9:52
